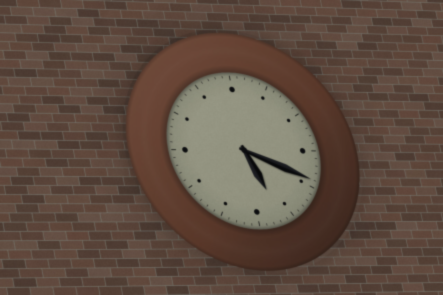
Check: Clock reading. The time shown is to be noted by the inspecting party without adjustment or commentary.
5:19
